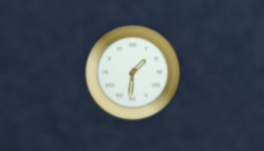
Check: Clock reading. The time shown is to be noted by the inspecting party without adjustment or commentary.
1:31
